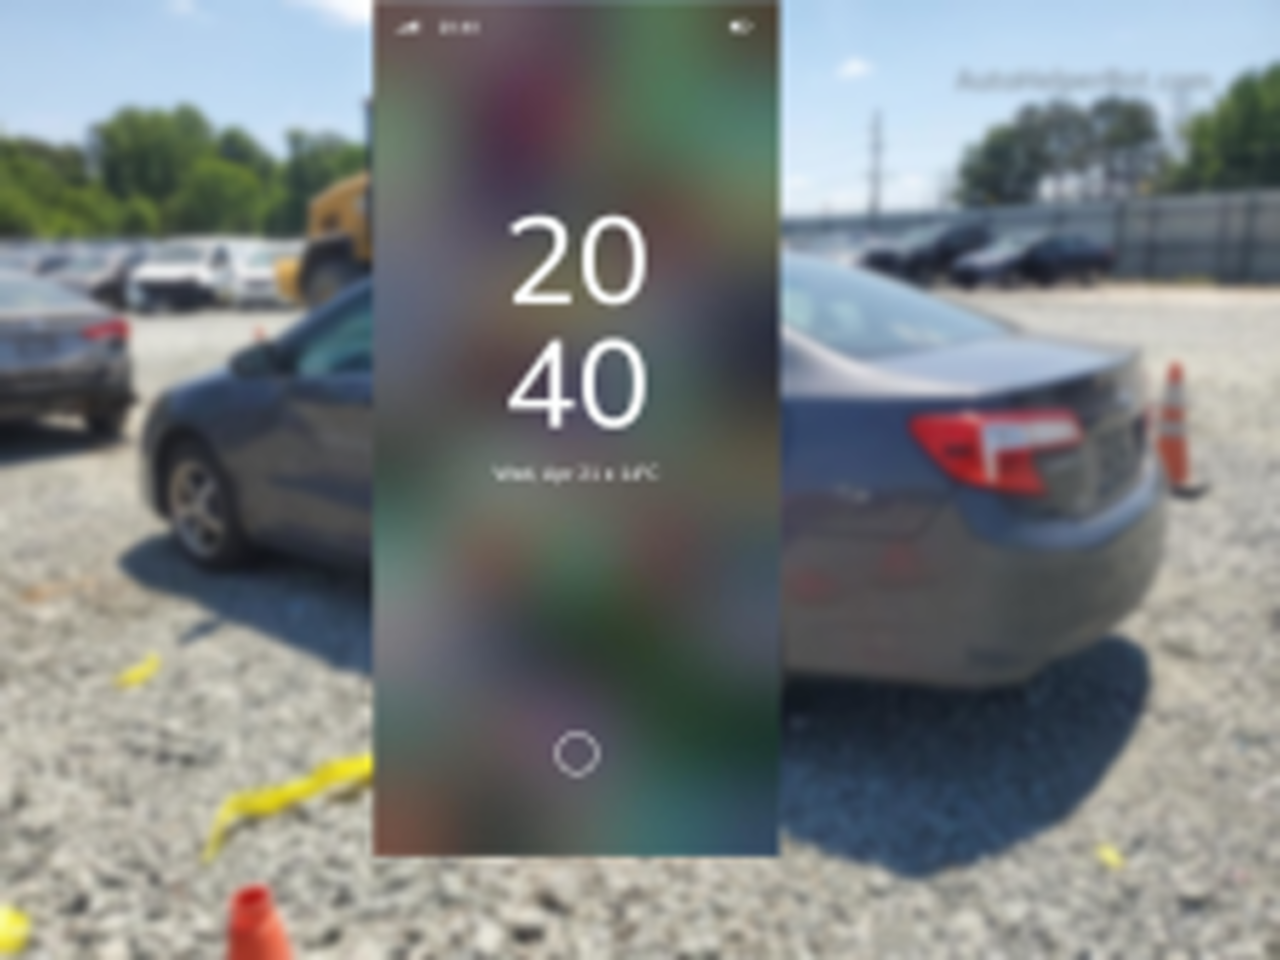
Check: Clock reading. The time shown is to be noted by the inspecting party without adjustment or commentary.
20:40
